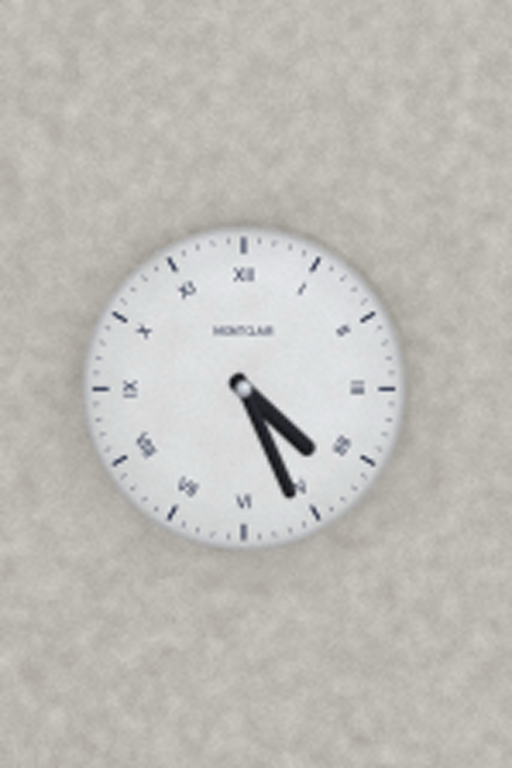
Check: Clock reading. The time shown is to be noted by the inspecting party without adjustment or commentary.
4:26
